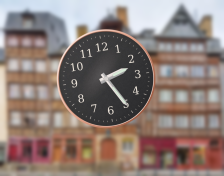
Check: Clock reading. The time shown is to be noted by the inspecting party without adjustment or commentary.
2:25
